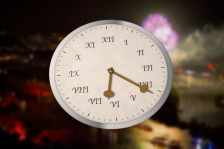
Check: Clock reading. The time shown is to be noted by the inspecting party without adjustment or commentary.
6:21
